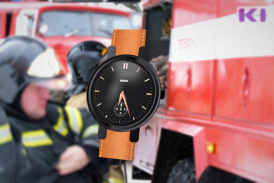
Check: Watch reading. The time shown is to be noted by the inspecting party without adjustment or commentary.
6:26
